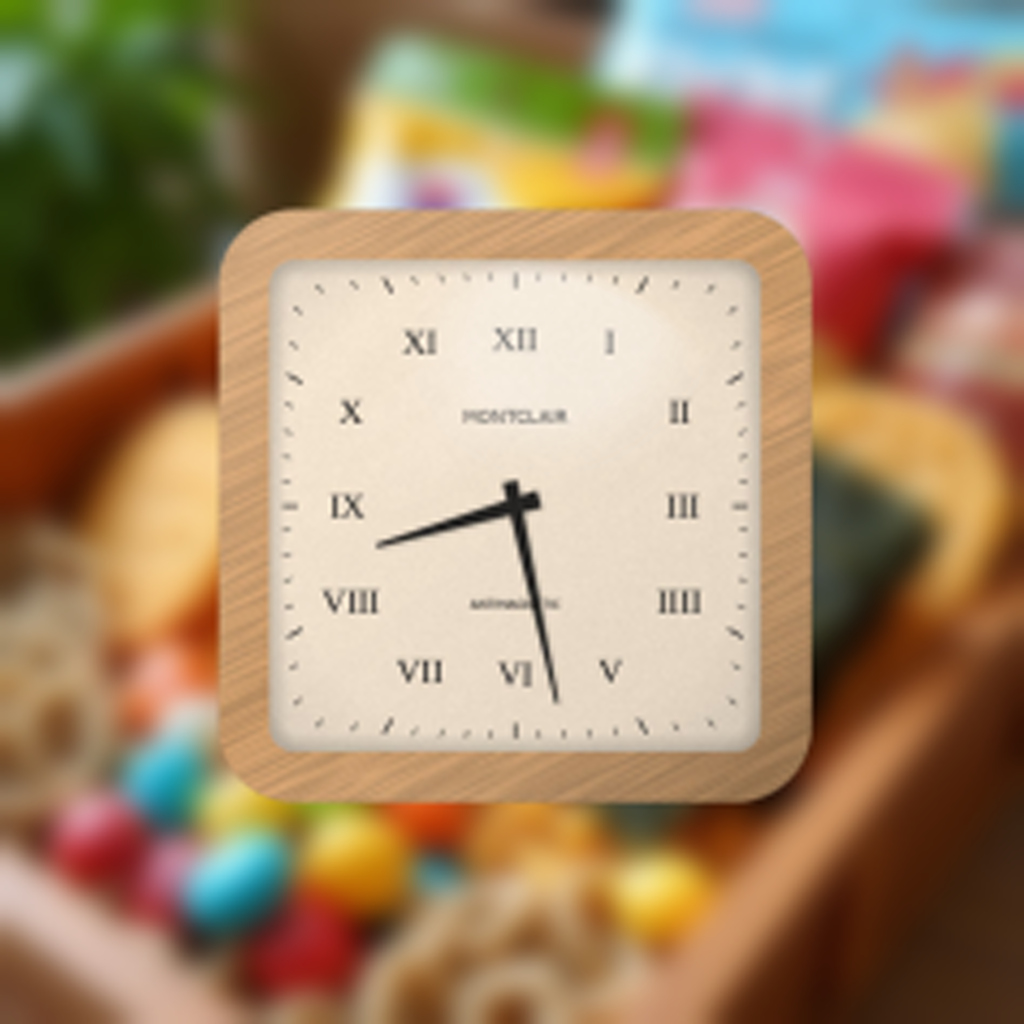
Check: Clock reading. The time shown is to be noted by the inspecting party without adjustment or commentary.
8:28
